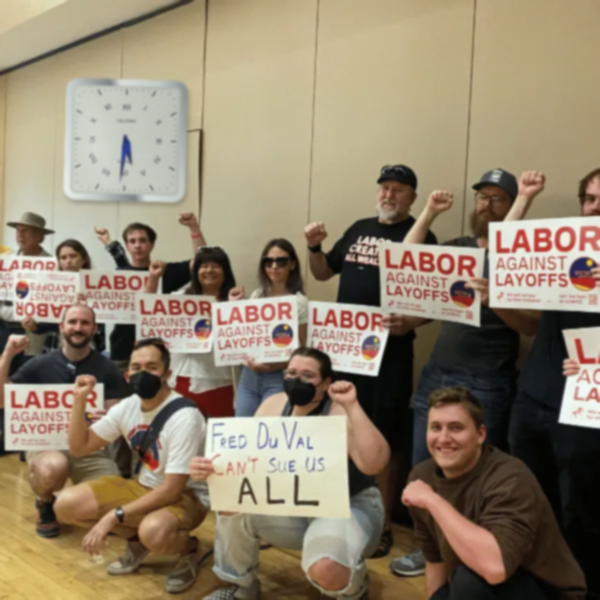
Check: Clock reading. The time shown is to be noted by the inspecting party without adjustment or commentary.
5:31
